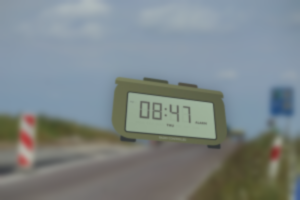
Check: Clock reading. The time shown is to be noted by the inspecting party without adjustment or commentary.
8:47
